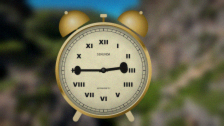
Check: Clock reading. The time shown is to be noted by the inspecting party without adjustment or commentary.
2:45
